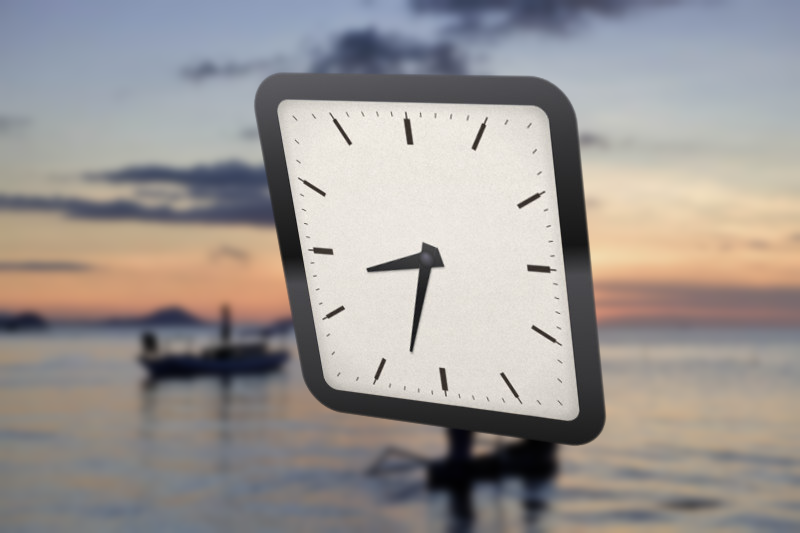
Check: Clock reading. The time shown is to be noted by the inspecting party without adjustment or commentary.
8:33
